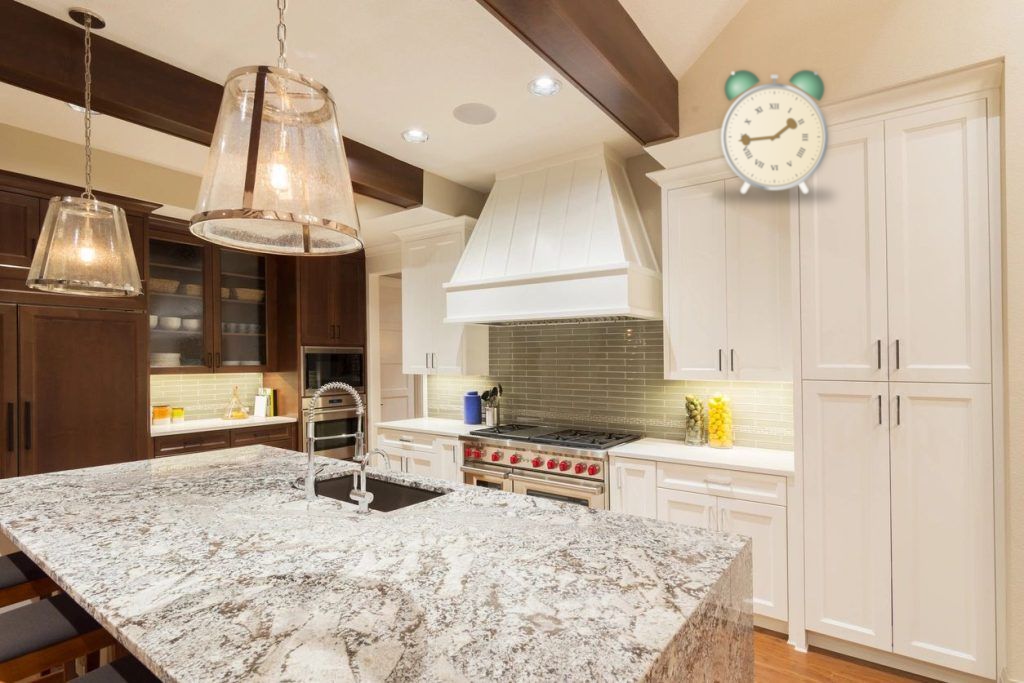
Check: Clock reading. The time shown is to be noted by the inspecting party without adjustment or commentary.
1:44
